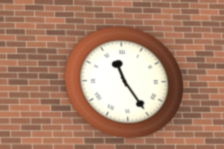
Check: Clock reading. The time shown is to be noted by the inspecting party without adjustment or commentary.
11:25
